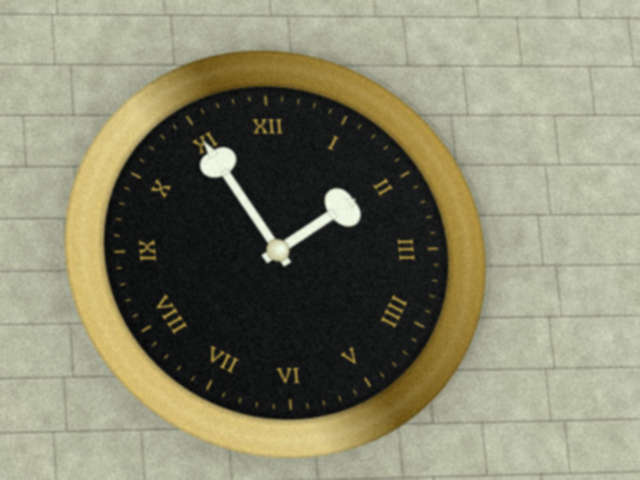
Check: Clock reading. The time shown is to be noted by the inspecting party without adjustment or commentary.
1:55
